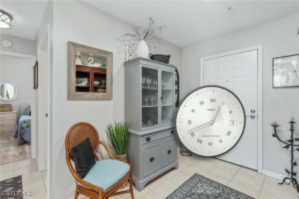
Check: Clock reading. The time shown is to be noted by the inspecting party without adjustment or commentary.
12:41
